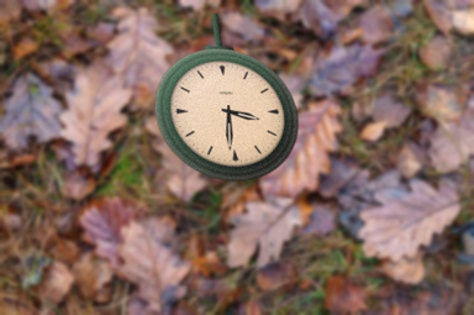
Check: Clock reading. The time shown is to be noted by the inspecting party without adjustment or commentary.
3:31
